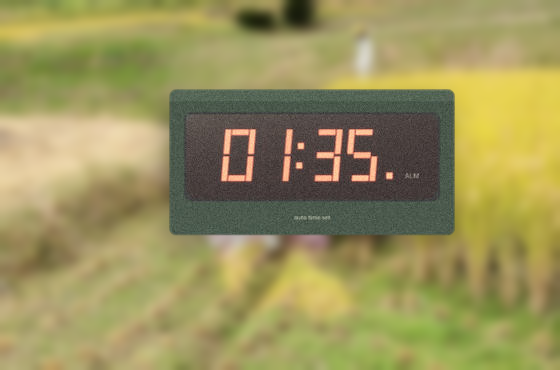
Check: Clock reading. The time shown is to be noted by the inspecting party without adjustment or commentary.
1:35
